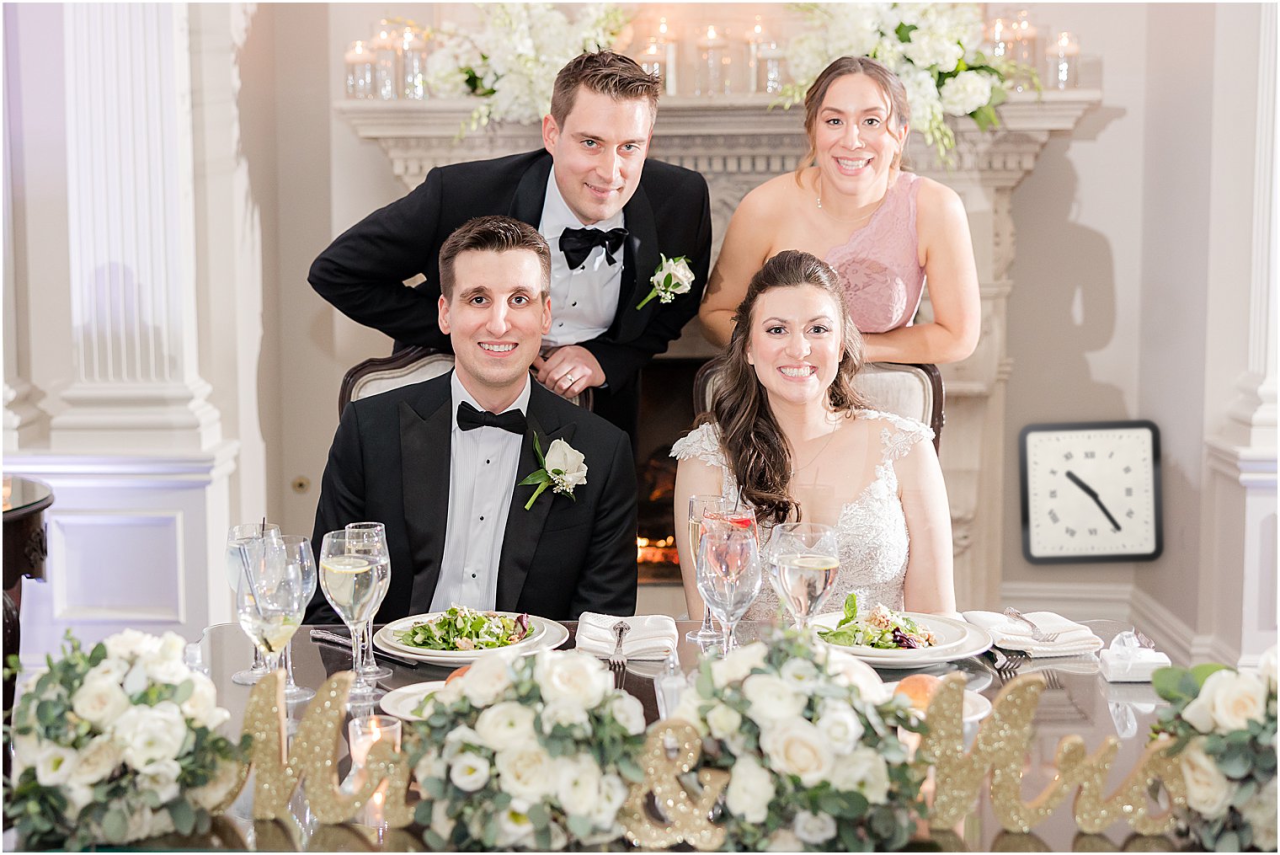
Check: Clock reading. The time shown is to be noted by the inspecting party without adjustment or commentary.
10:24
